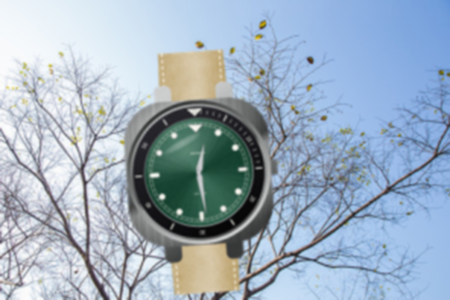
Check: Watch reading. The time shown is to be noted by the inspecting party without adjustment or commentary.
12:29
